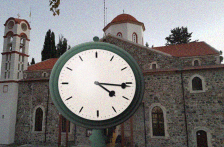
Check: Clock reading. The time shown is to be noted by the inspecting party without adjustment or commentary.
4:16
